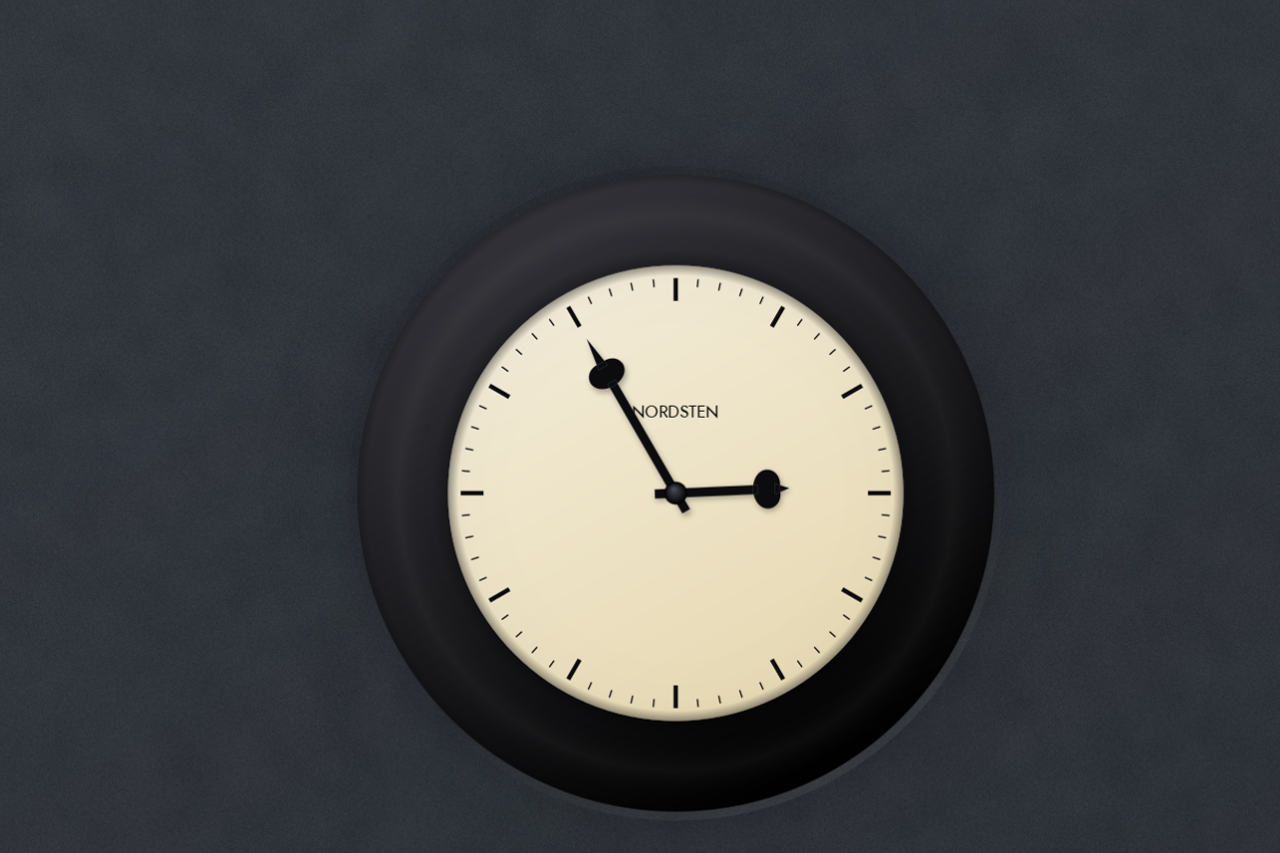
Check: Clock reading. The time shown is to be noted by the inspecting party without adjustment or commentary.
2:55
